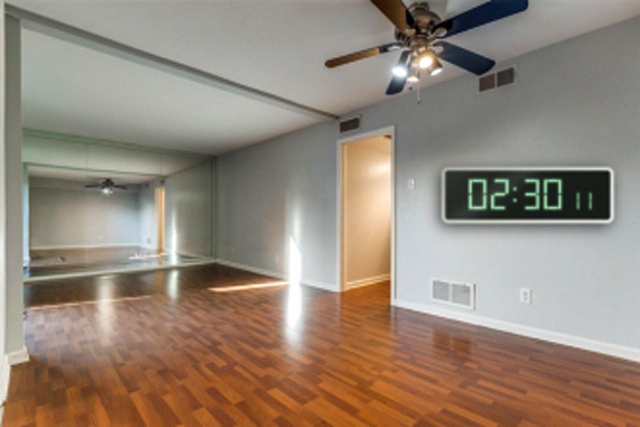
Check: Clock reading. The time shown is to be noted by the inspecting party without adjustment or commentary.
2:30:11
